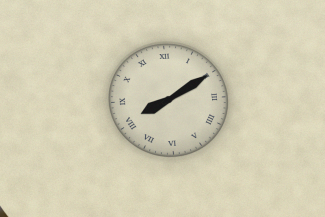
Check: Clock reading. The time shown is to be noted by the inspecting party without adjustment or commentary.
8:10
